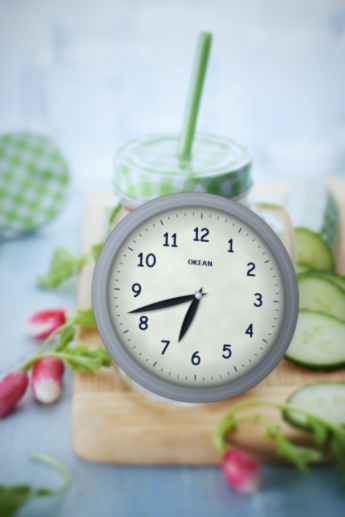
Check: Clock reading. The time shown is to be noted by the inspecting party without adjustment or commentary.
6:42
